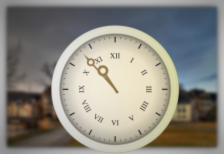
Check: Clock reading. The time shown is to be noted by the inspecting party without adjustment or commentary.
10:53
